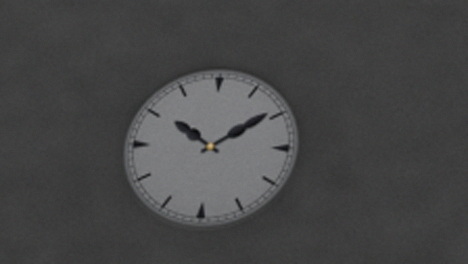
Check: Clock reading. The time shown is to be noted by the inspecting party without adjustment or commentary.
10:09
